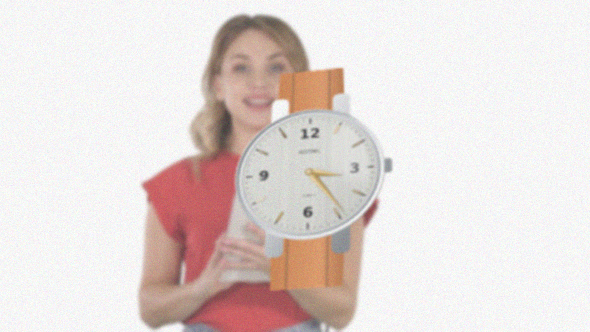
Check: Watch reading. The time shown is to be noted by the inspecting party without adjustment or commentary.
3:24
